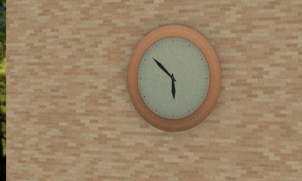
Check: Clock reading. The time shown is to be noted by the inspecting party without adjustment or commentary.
5:52
